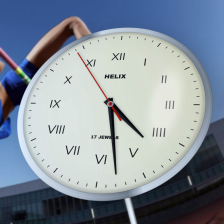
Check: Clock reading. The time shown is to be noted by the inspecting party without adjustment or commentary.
4:27:54
